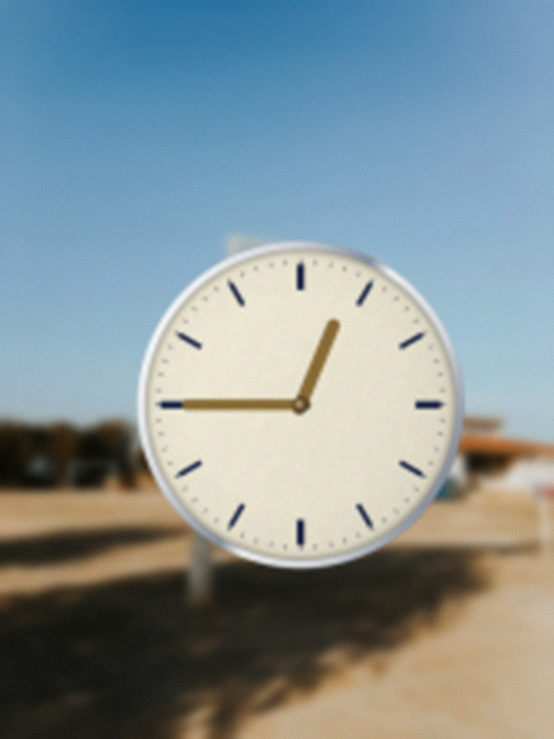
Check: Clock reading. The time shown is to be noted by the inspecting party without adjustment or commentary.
12:45
